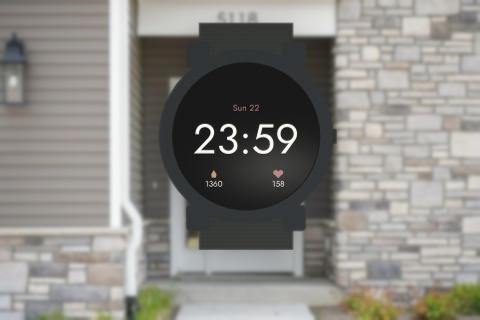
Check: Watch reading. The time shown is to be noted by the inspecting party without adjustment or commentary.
23:59
